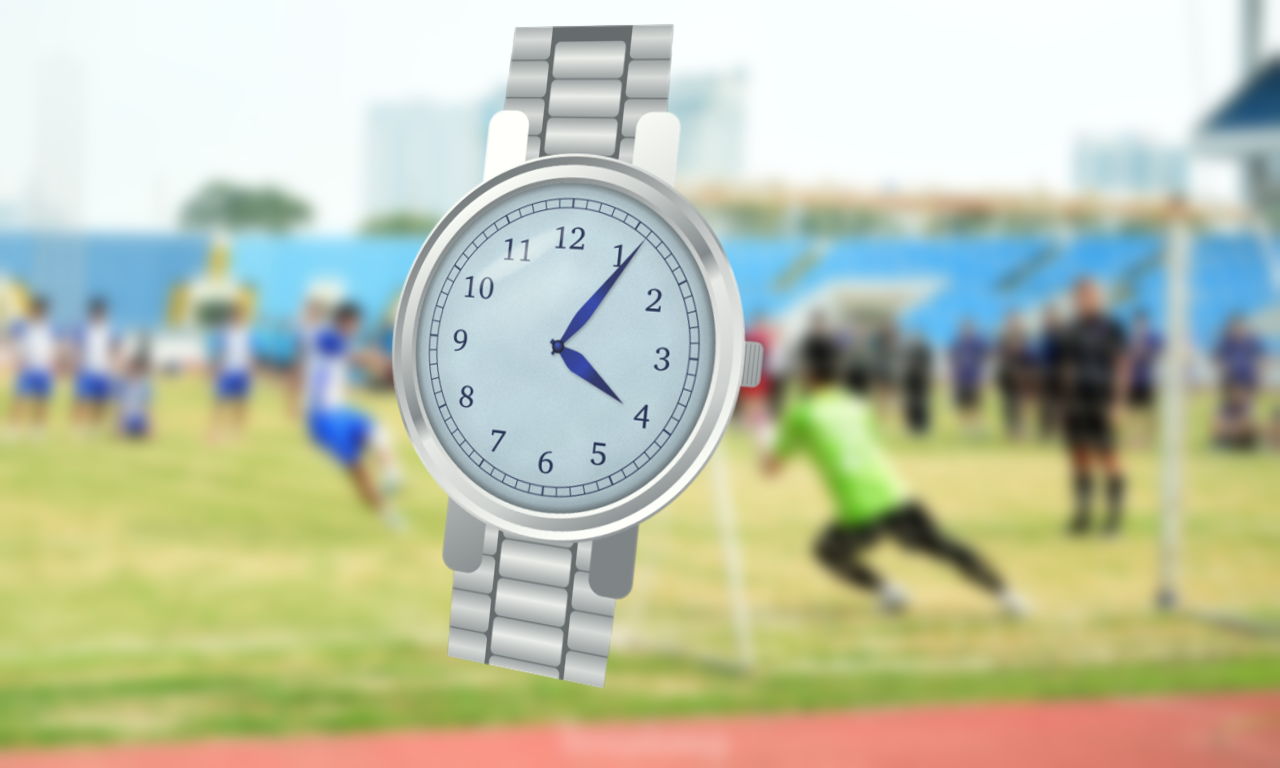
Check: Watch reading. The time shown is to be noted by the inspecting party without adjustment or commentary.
4:06
